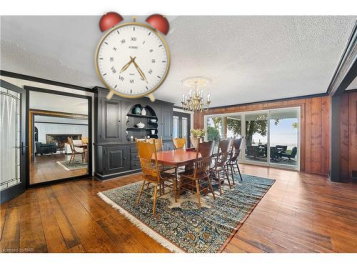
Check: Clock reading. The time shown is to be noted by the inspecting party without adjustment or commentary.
7:24
